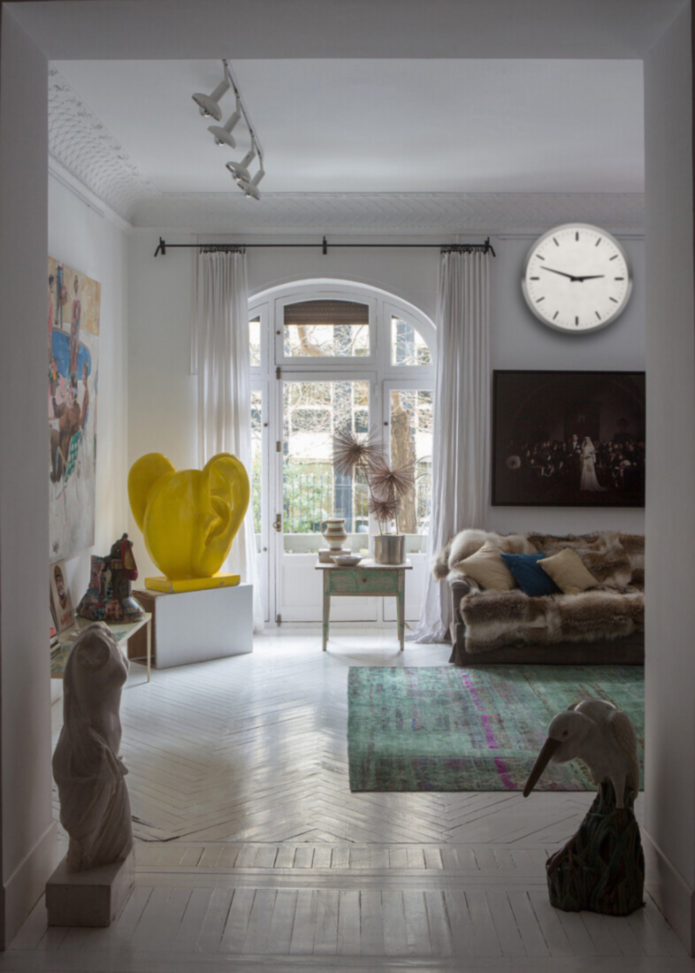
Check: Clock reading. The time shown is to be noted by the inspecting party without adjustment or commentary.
2:48
